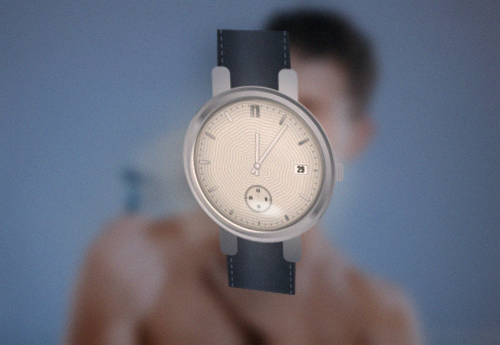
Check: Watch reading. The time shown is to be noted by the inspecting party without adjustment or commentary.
12:06
